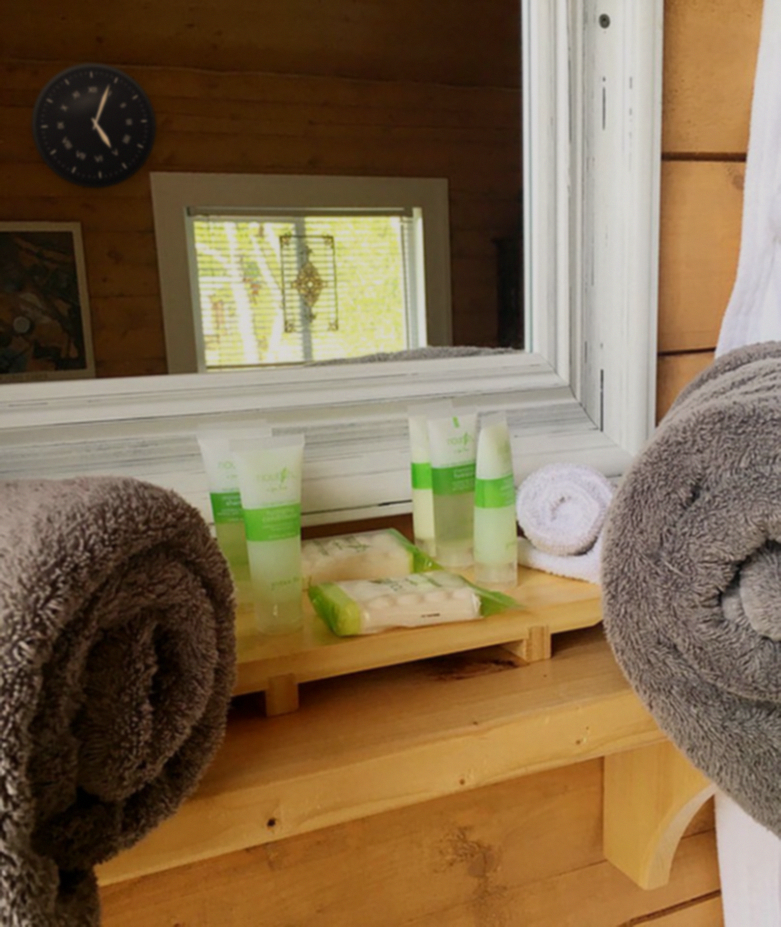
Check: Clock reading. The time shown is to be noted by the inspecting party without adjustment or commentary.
5:04
